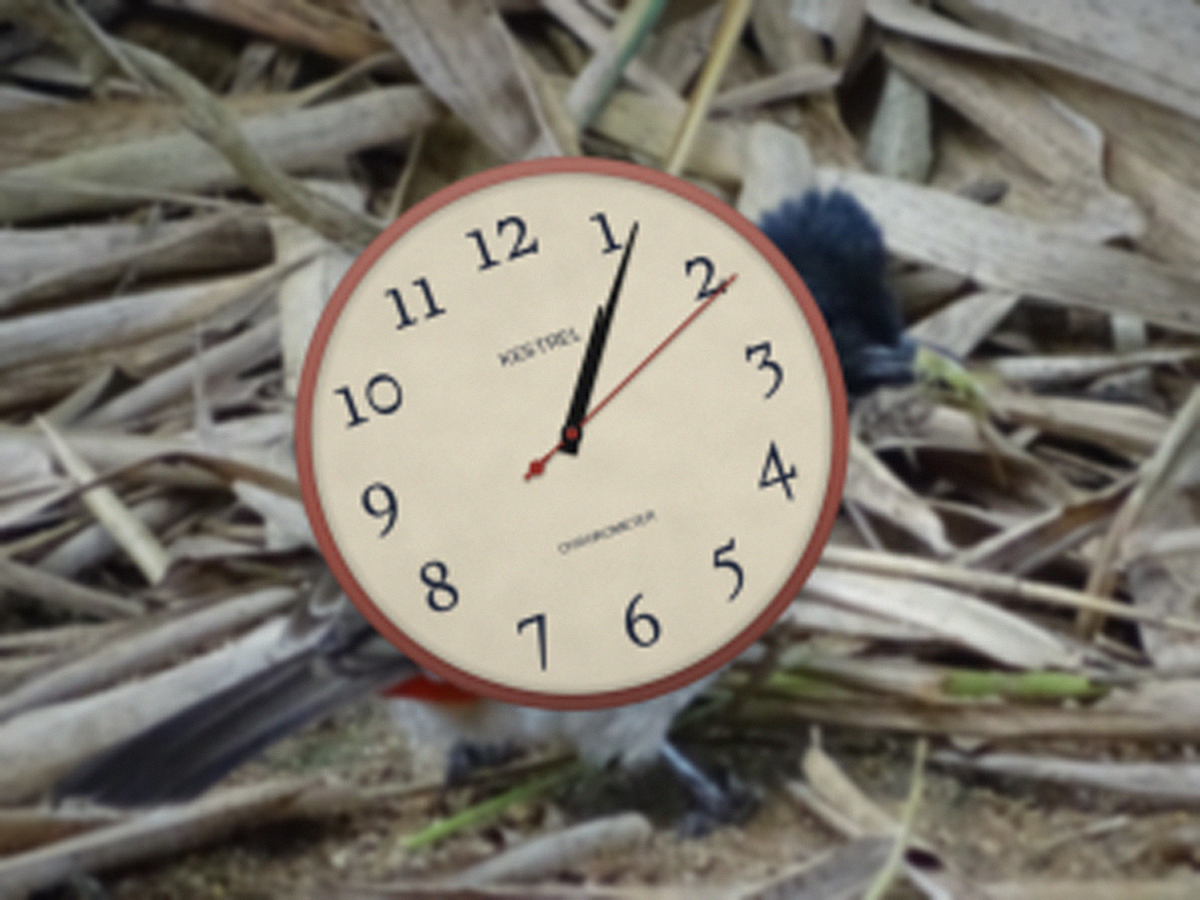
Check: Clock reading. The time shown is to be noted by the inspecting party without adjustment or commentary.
1:06:11
